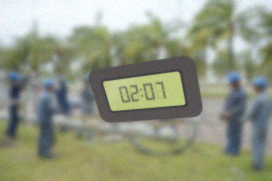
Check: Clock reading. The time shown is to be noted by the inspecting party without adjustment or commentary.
2:07
